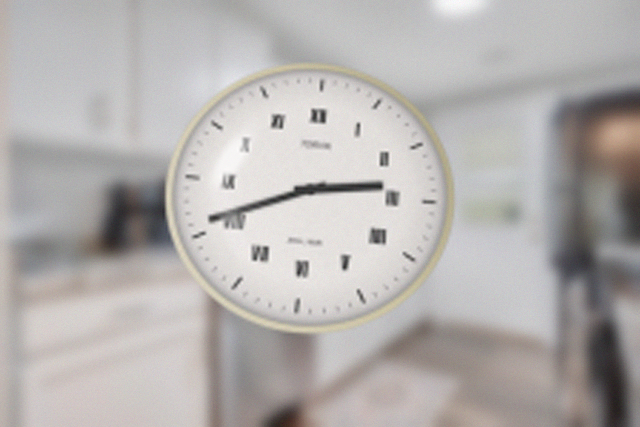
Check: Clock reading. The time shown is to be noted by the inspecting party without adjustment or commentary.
2:41
